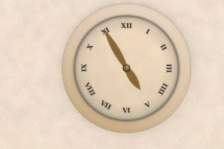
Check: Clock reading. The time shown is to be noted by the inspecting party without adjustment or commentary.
4:55
